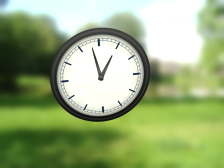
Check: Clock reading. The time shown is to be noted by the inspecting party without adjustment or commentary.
12:58
